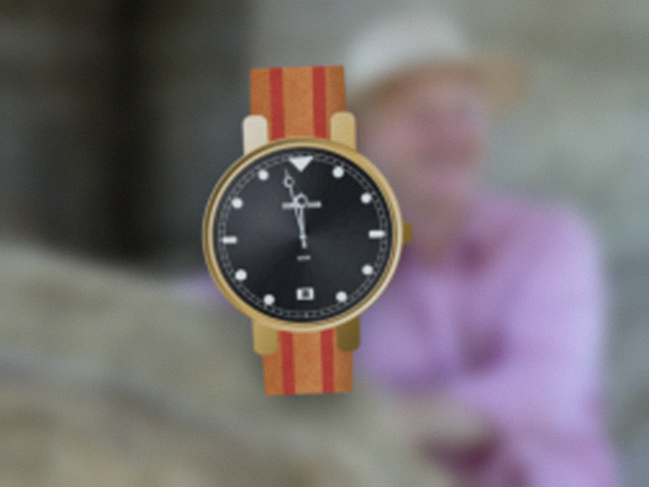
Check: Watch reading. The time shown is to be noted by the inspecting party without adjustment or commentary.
11:58
